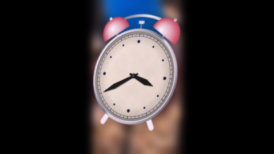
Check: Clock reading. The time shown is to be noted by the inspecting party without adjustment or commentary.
3:40
